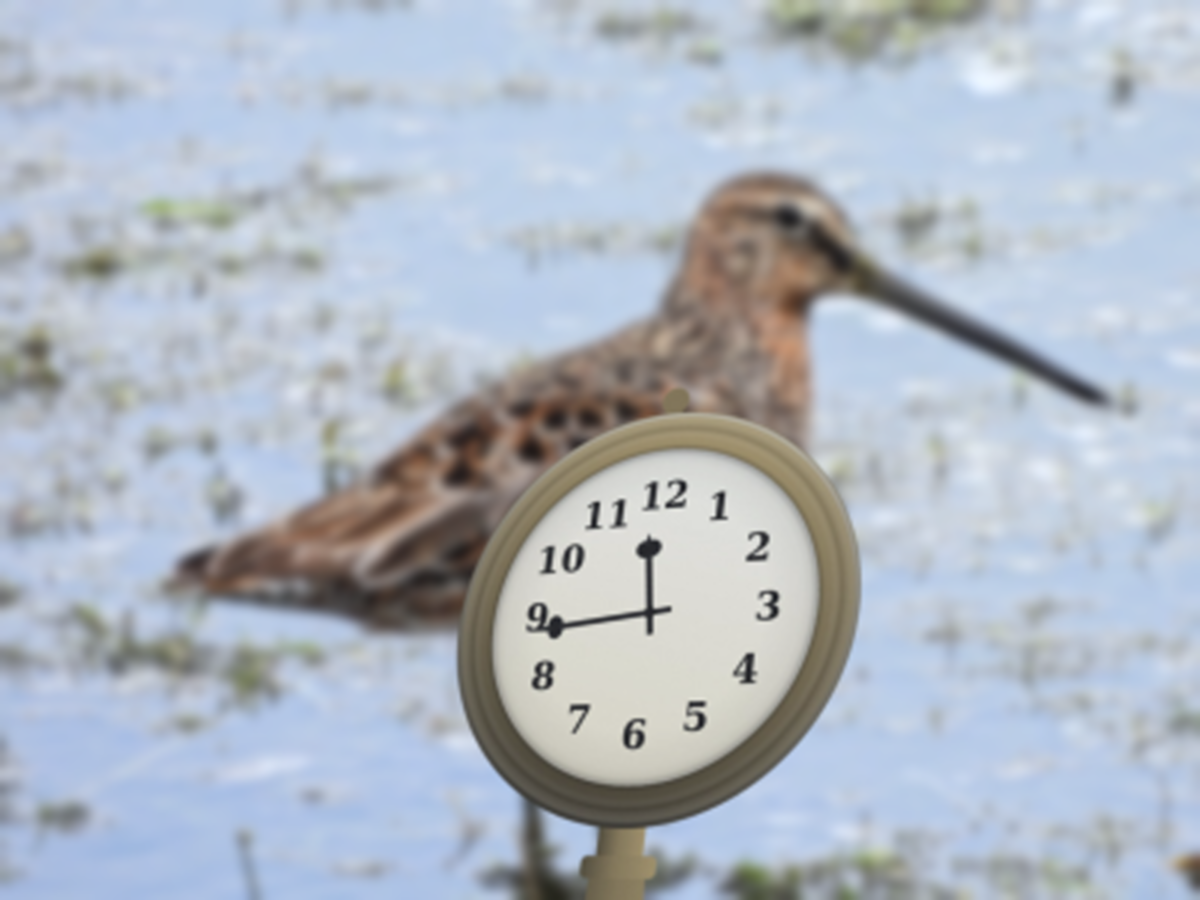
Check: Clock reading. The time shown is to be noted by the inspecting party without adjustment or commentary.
11:44
